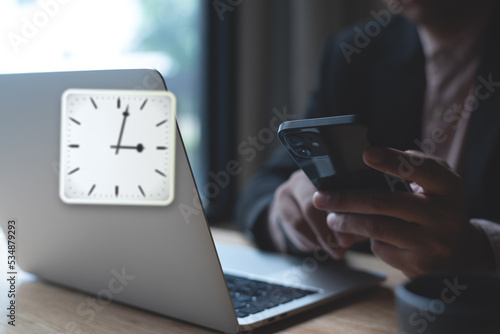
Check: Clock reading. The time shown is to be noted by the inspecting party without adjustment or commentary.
3:02
